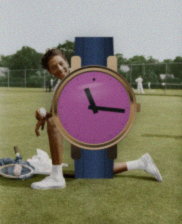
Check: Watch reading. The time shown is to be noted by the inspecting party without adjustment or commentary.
11:16
